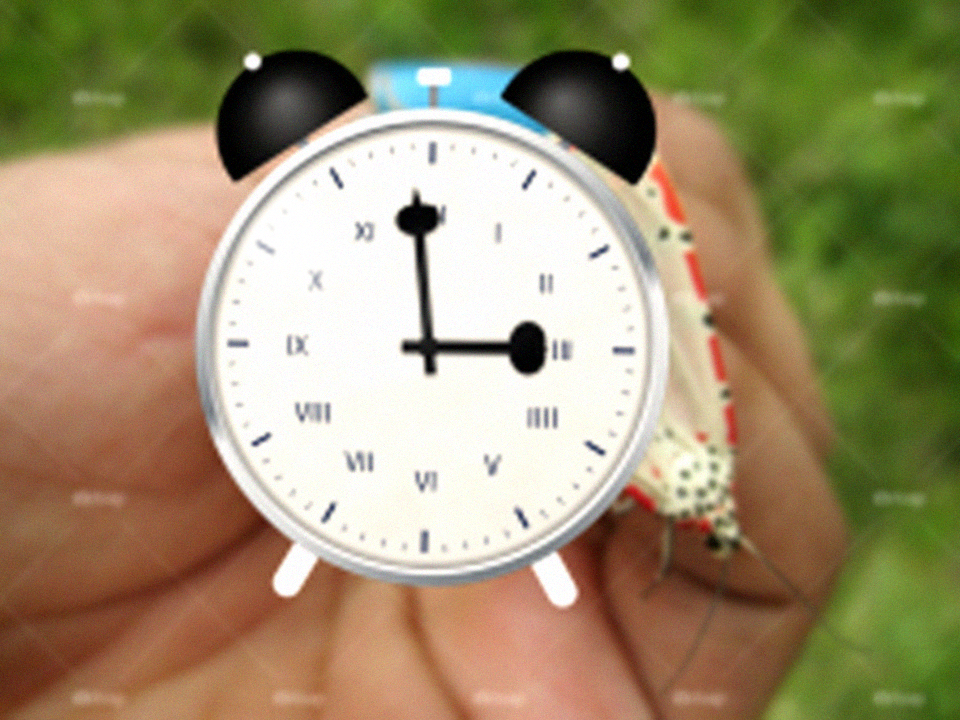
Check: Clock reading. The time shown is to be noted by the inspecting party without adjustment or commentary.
2:59
